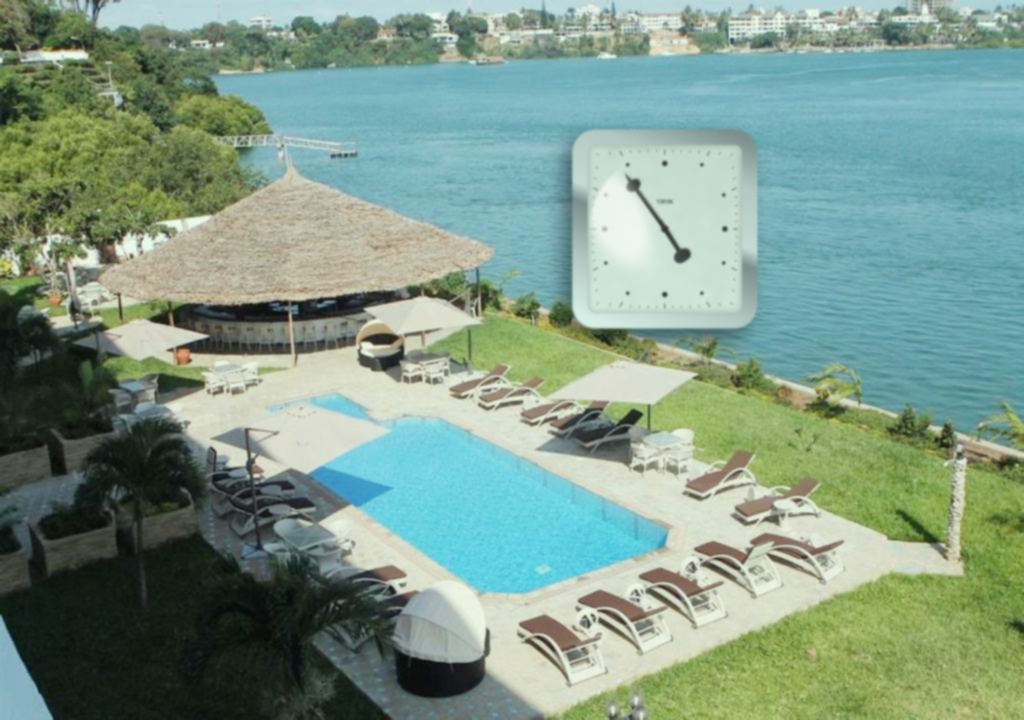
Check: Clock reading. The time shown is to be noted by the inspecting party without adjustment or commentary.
4:54
